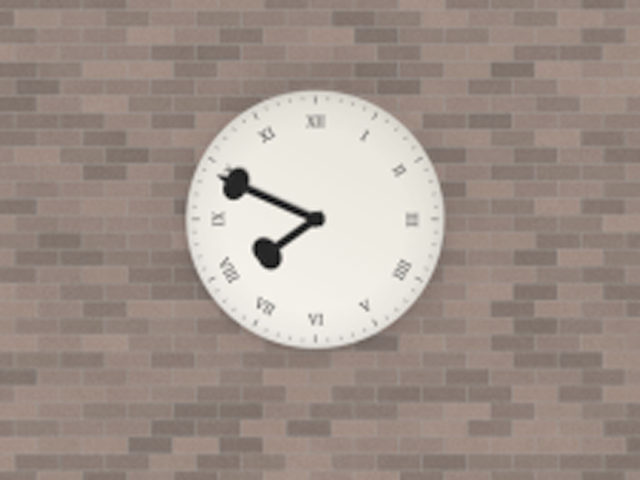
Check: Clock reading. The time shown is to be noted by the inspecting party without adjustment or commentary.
7:49
